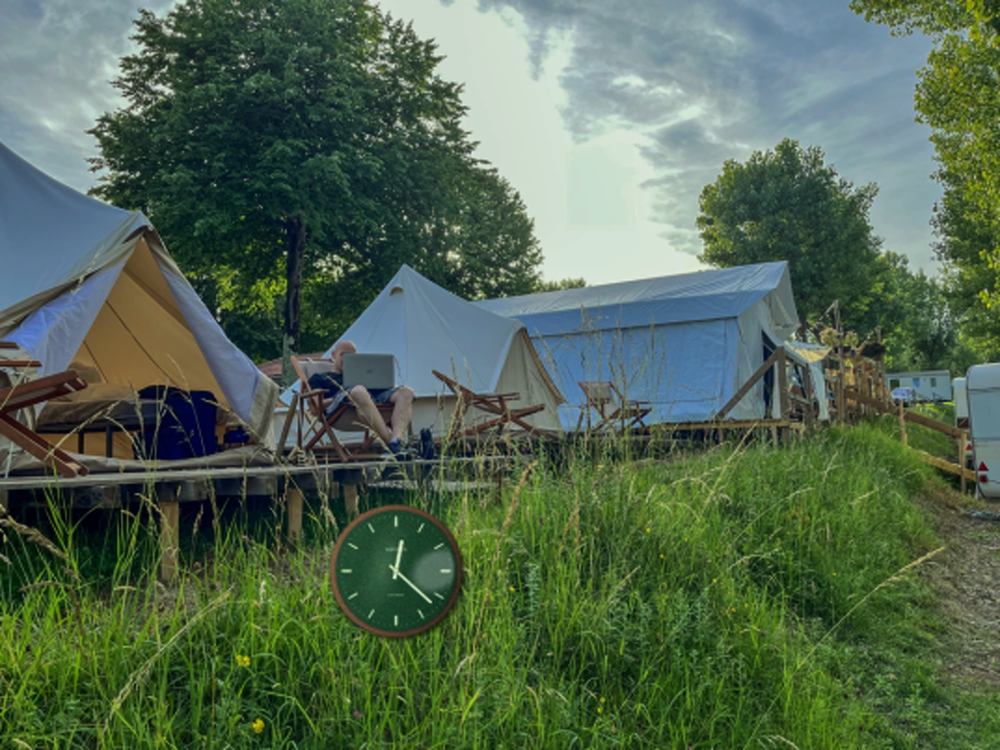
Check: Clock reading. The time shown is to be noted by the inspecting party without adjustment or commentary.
12:22
